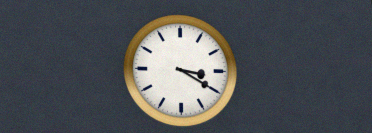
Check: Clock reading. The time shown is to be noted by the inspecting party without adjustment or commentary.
3:20
